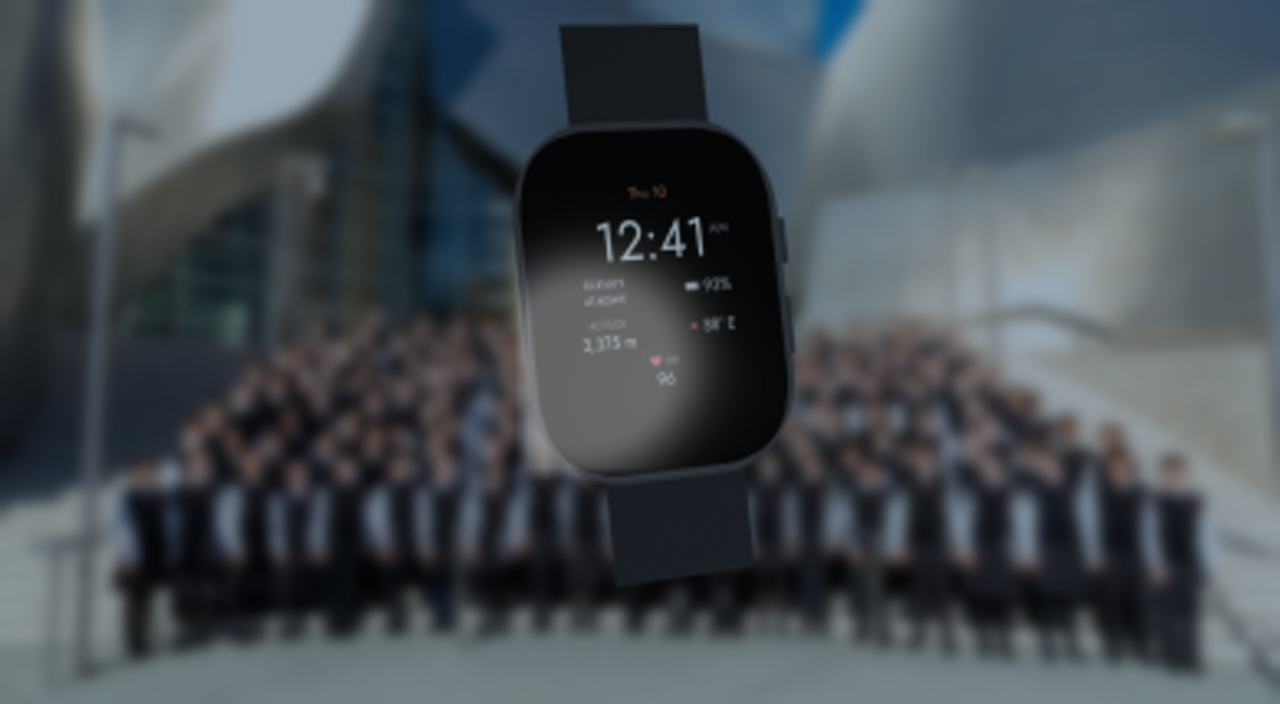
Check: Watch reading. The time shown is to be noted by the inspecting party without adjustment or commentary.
12:41
